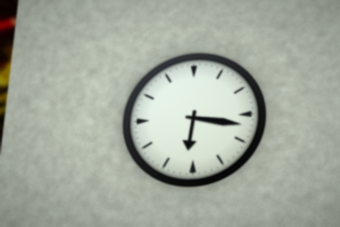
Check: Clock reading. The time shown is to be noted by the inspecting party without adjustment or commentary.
6:17
